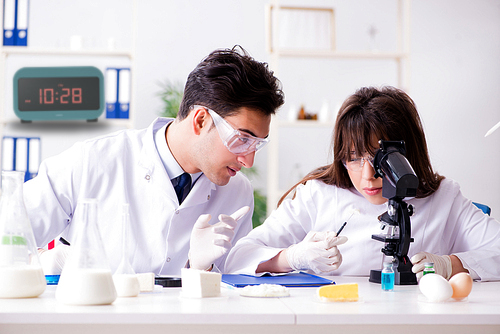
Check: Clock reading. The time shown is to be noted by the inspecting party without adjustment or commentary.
10:28
